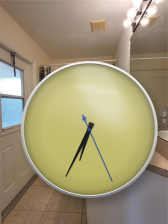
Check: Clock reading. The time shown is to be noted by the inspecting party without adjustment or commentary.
6:34:26
